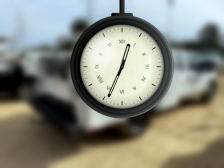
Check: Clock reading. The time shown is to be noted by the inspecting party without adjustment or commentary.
12:34
